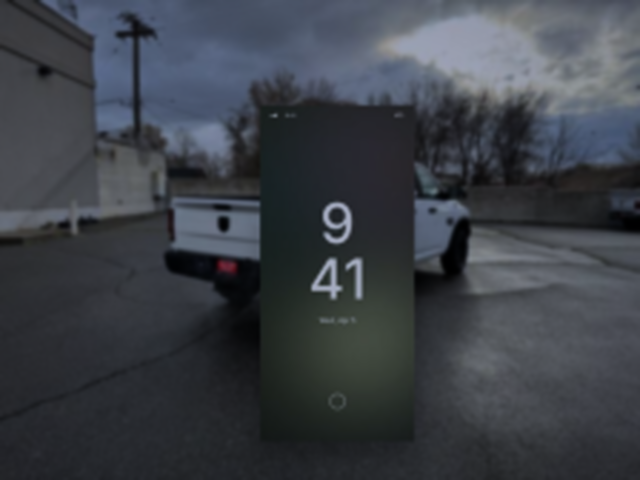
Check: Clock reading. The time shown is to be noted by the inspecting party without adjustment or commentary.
9:41
